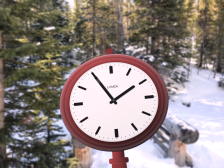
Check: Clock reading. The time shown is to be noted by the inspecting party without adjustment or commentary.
1:55
